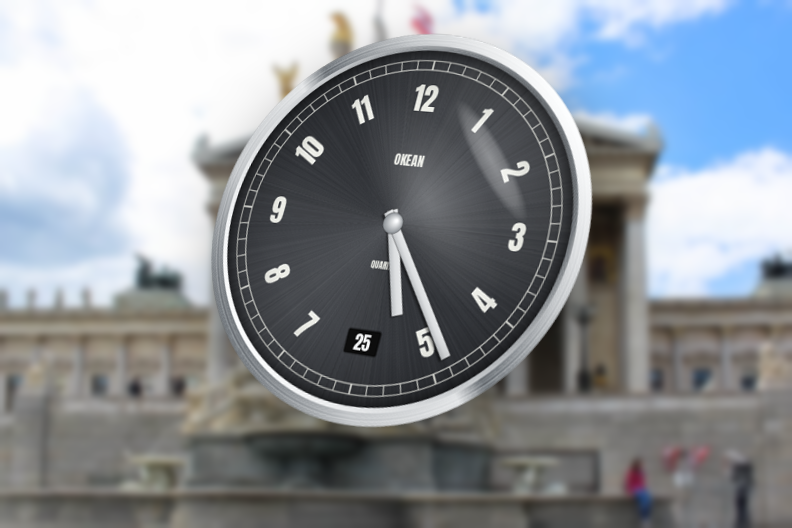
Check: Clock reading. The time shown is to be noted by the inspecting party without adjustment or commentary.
5:24
